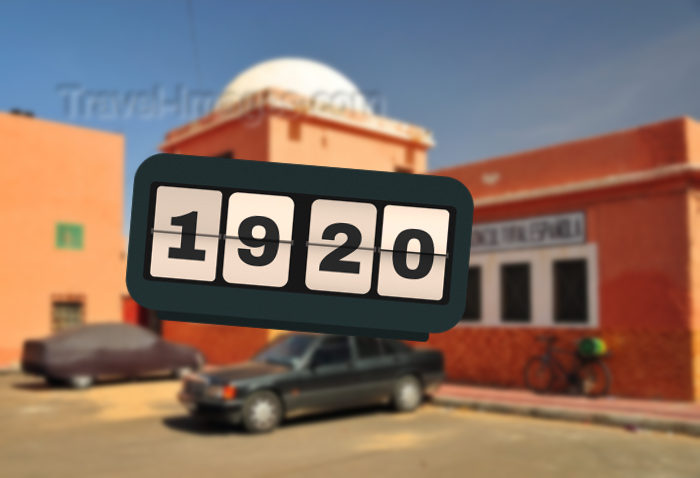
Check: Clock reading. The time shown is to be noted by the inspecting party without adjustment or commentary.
19:20
